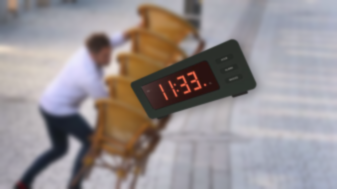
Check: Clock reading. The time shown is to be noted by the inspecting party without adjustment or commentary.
11:33
